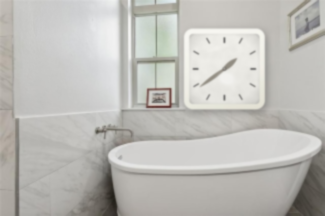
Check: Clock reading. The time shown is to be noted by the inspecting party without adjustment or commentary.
1:39
